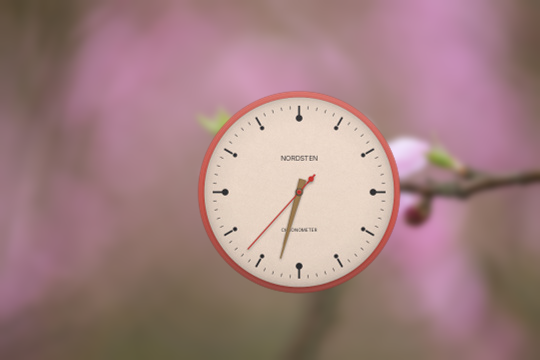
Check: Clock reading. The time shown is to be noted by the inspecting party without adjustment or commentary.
6:32:37
